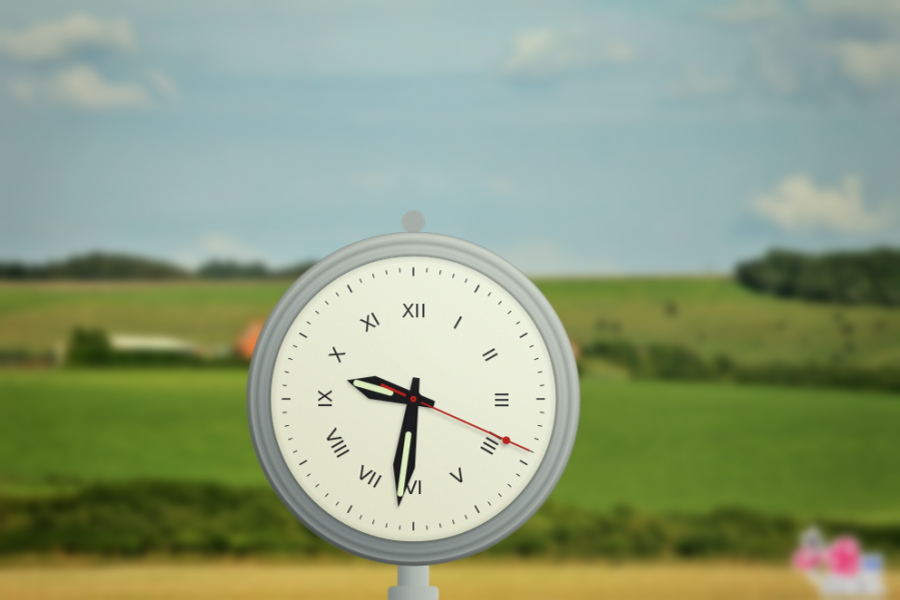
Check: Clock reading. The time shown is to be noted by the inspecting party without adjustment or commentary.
9:31:19
